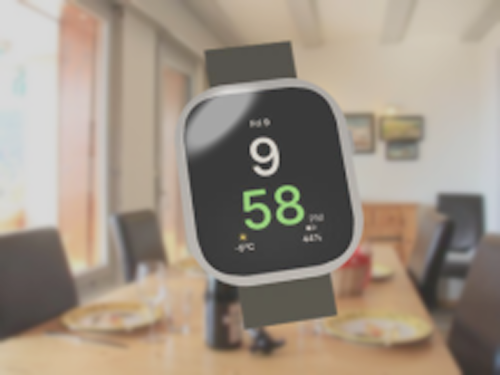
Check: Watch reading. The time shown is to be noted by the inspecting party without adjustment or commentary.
9:58
